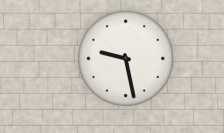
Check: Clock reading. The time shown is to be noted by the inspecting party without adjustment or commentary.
9:28
